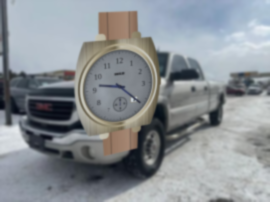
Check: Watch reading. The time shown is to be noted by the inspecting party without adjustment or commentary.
9:22
